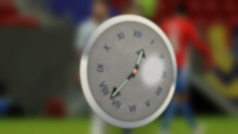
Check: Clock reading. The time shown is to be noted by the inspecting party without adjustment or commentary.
12:37
